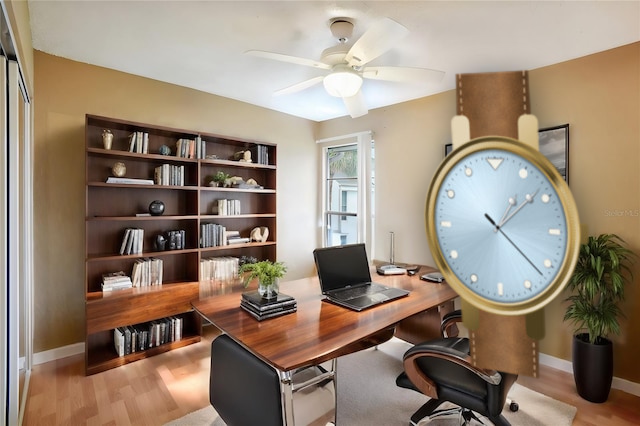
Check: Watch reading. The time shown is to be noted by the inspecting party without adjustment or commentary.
1:08:22
